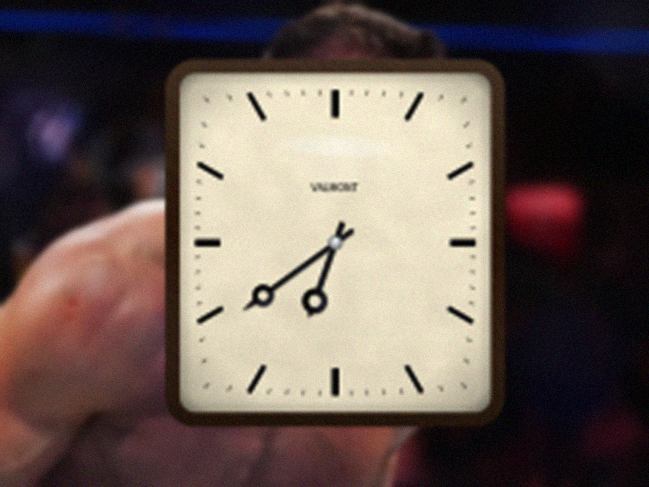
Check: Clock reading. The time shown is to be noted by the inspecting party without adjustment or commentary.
6:39
